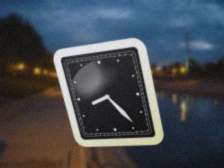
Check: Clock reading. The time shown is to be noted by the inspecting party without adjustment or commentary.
8:24
